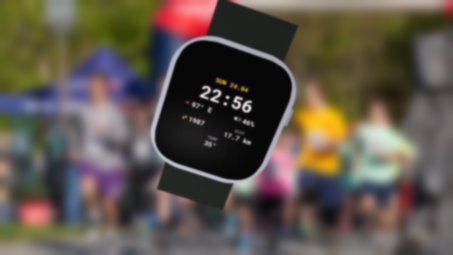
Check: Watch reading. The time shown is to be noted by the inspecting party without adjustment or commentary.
22:56
